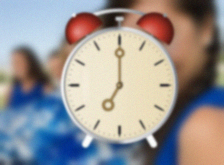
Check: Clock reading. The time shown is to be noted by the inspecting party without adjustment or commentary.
7:00
